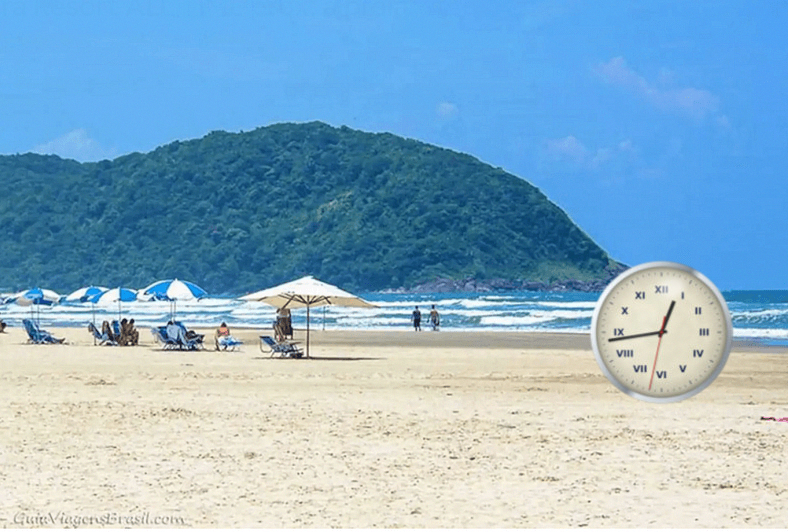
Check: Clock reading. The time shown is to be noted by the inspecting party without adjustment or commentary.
12:43:32
